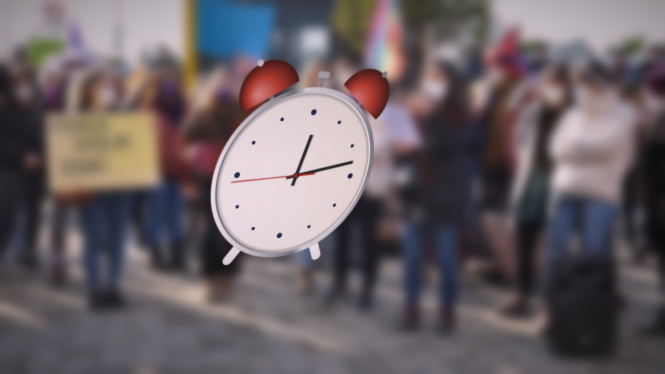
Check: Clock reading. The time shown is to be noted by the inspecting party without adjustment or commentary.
12:12:44
